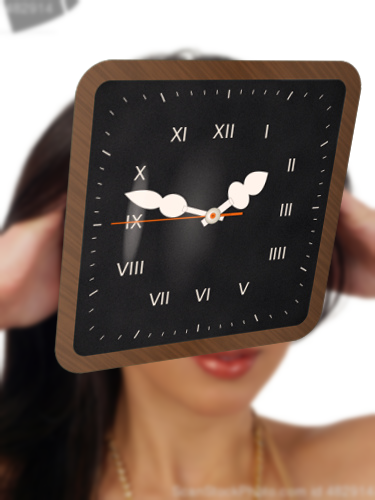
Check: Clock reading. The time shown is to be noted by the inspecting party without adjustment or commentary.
1:47:45
